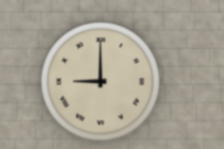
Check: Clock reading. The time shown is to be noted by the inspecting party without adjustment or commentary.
9:00
